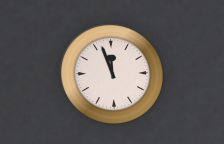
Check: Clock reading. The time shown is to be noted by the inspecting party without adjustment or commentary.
11:57
